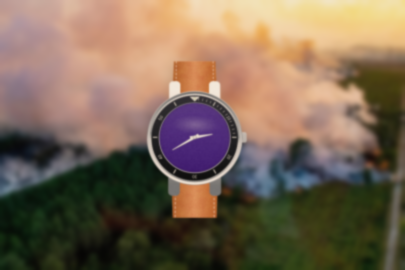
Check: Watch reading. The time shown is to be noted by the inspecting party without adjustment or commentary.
2:40
